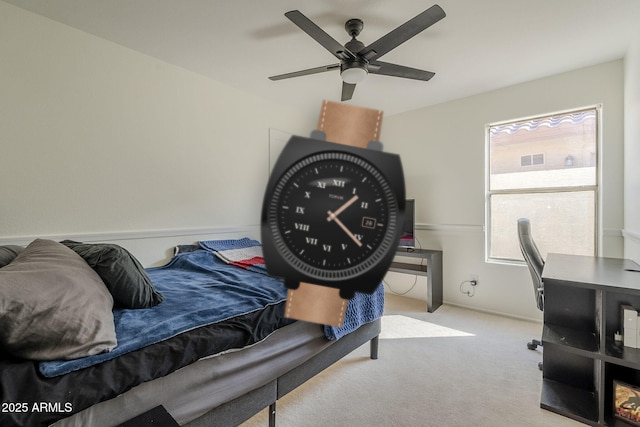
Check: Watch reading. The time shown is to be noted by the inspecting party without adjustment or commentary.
1:21
